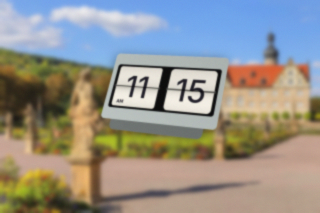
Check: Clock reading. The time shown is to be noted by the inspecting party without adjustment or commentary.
11:15
